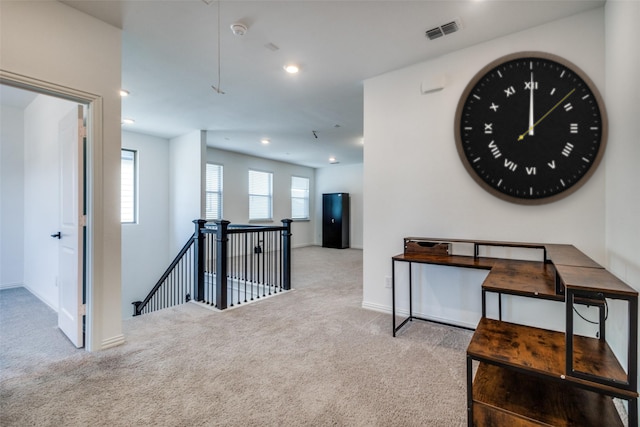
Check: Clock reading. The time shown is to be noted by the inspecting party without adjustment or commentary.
12:00:08
